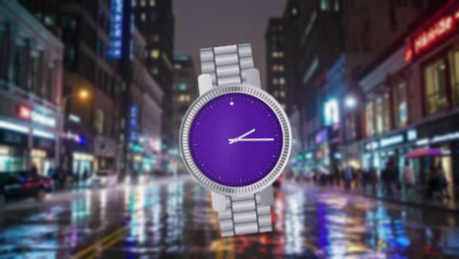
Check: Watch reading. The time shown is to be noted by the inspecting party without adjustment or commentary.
2:16
